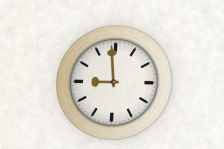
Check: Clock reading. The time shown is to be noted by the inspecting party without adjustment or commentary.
8:59
